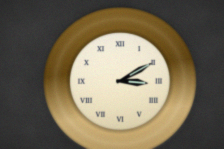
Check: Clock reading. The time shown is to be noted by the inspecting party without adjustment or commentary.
3:10
